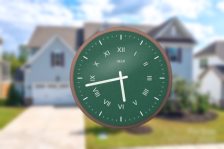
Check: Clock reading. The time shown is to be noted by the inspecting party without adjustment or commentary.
5:43
